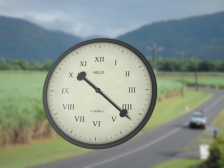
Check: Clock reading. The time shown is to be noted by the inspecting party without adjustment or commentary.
10:22
